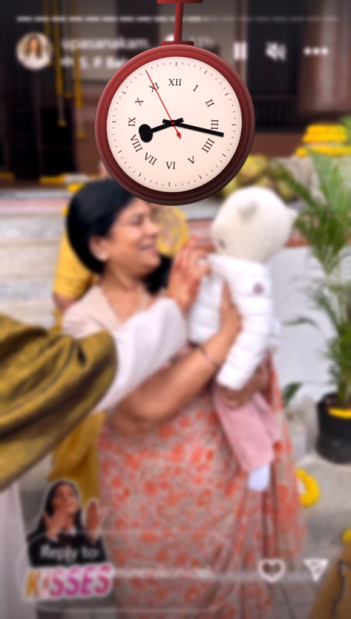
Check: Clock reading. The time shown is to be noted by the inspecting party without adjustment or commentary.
8:16:55
